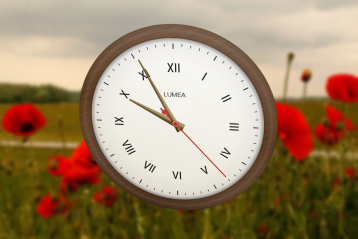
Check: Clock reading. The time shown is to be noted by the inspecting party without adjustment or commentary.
9:55:23
